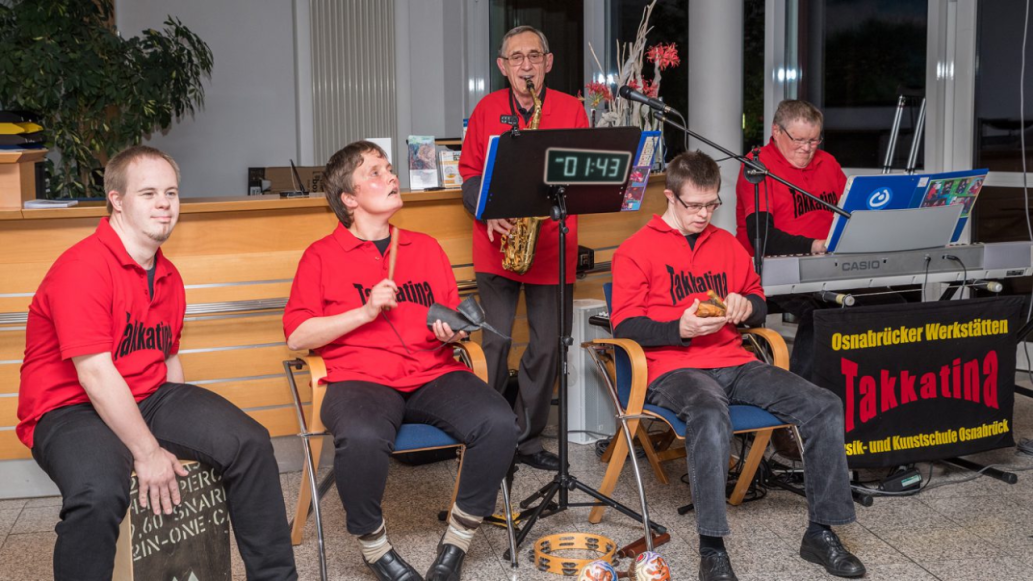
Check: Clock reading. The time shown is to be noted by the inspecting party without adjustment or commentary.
1:43
